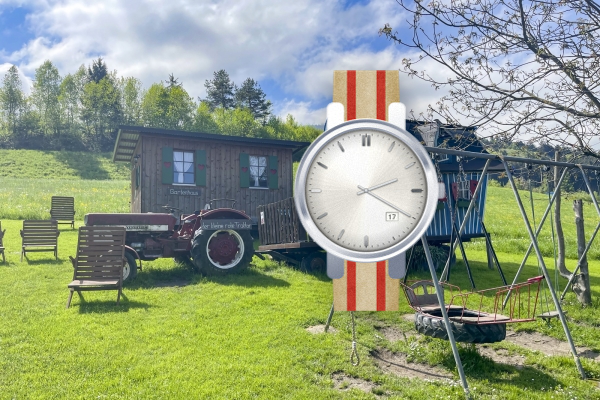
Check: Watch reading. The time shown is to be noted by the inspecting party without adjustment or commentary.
2:20
